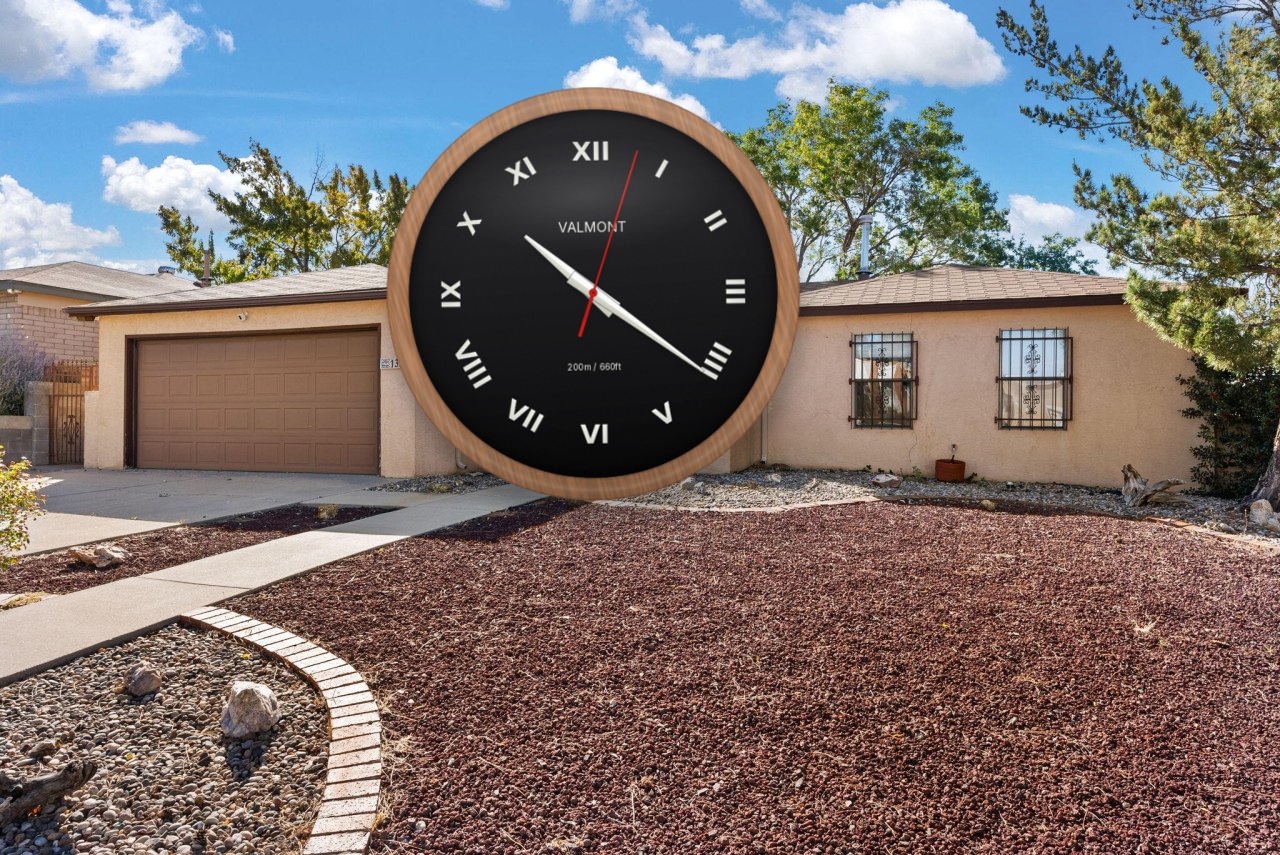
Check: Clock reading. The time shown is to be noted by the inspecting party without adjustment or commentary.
10:21:03
